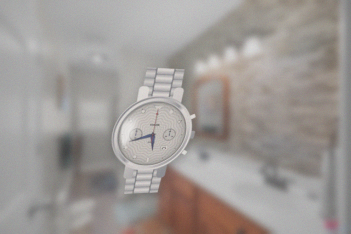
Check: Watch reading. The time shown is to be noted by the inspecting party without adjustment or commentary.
5:42
